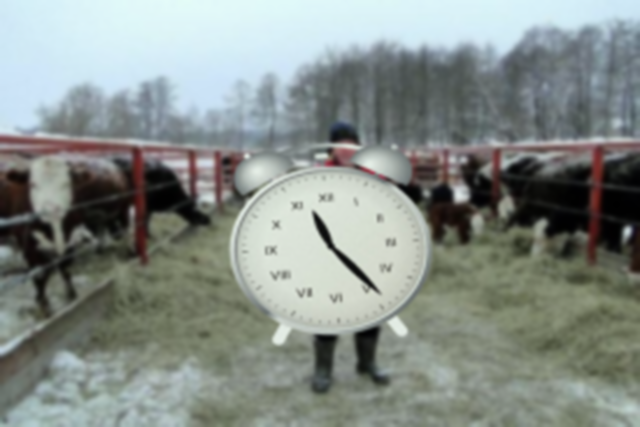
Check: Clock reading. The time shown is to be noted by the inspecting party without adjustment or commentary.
11:24
